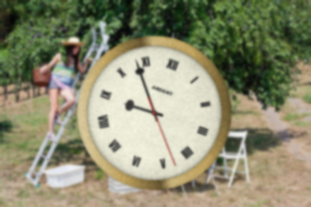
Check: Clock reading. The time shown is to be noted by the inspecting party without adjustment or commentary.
8:53:23
